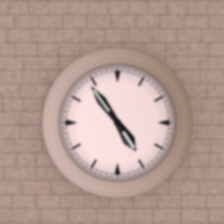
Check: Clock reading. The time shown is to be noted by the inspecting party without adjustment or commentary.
4:54
